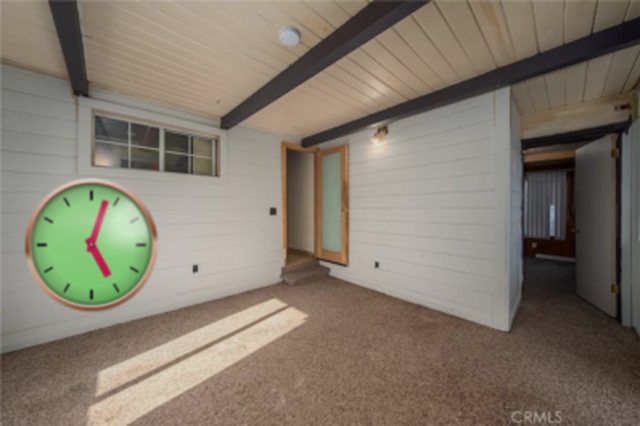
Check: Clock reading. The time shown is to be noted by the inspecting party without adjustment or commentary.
5:03
